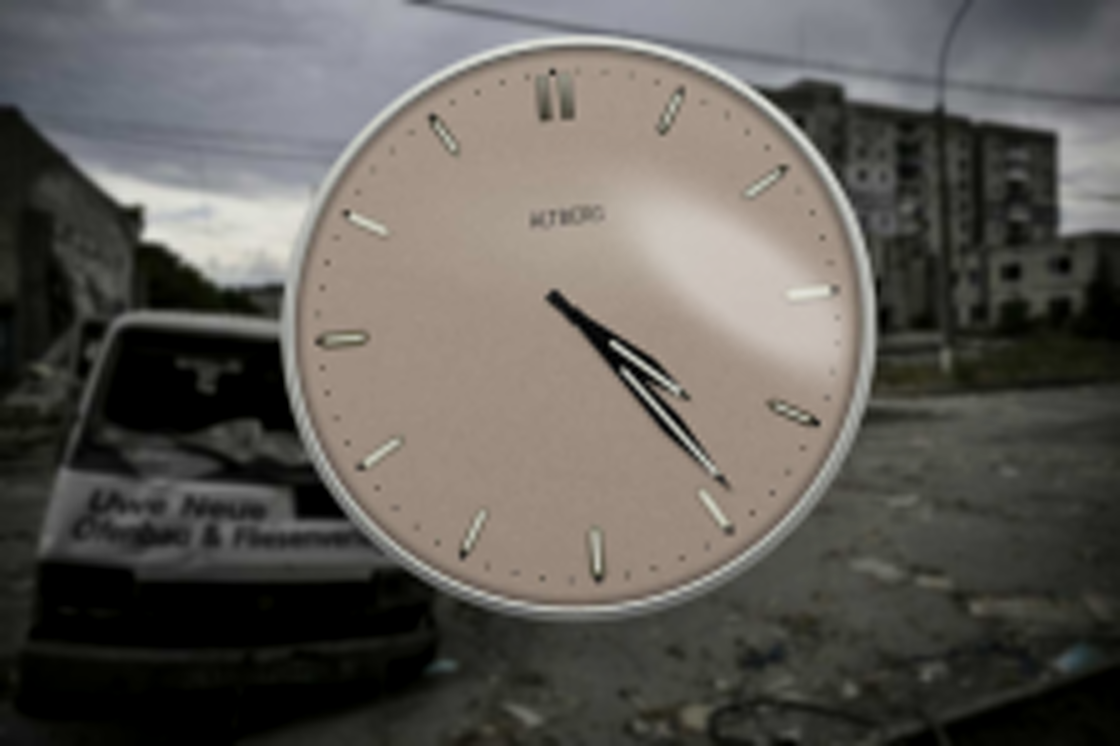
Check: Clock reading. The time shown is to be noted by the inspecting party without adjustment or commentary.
4:24
